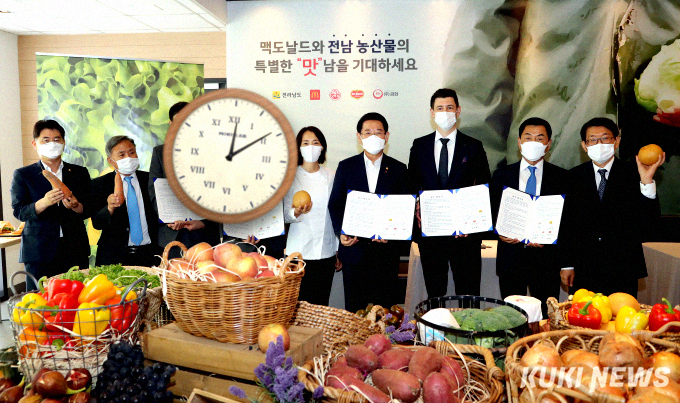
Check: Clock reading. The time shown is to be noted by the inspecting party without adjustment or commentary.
12:09
